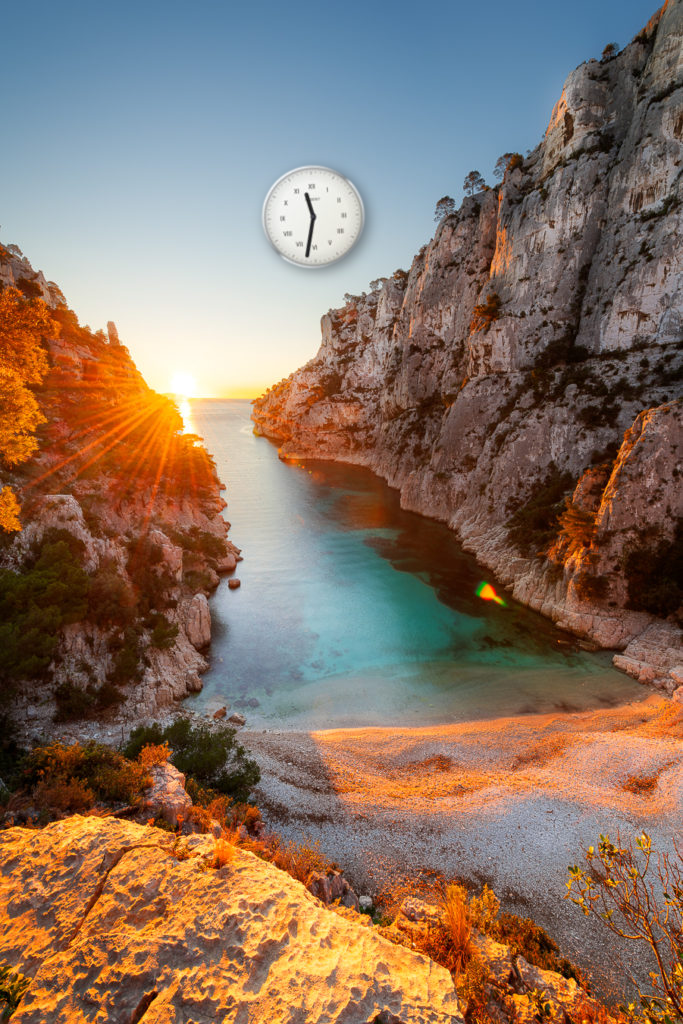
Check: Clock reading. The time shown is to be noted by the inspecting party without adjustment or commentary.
11:32
